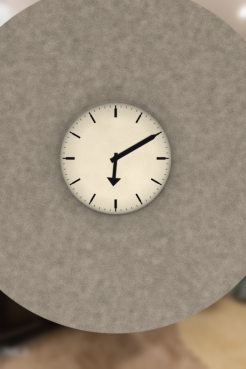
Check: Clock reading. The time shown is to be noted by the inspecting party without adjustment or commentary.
6:10
